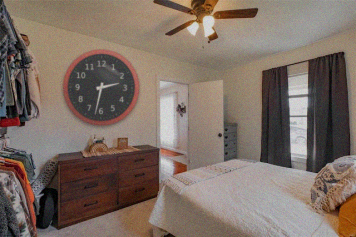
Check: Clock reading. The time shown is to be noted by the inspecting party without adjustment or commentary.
2:32
